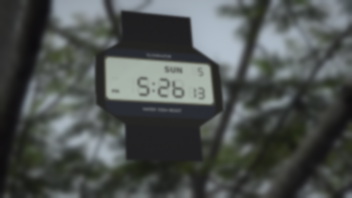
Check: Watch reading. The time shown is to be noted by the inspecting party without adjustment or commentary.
5:26:13
